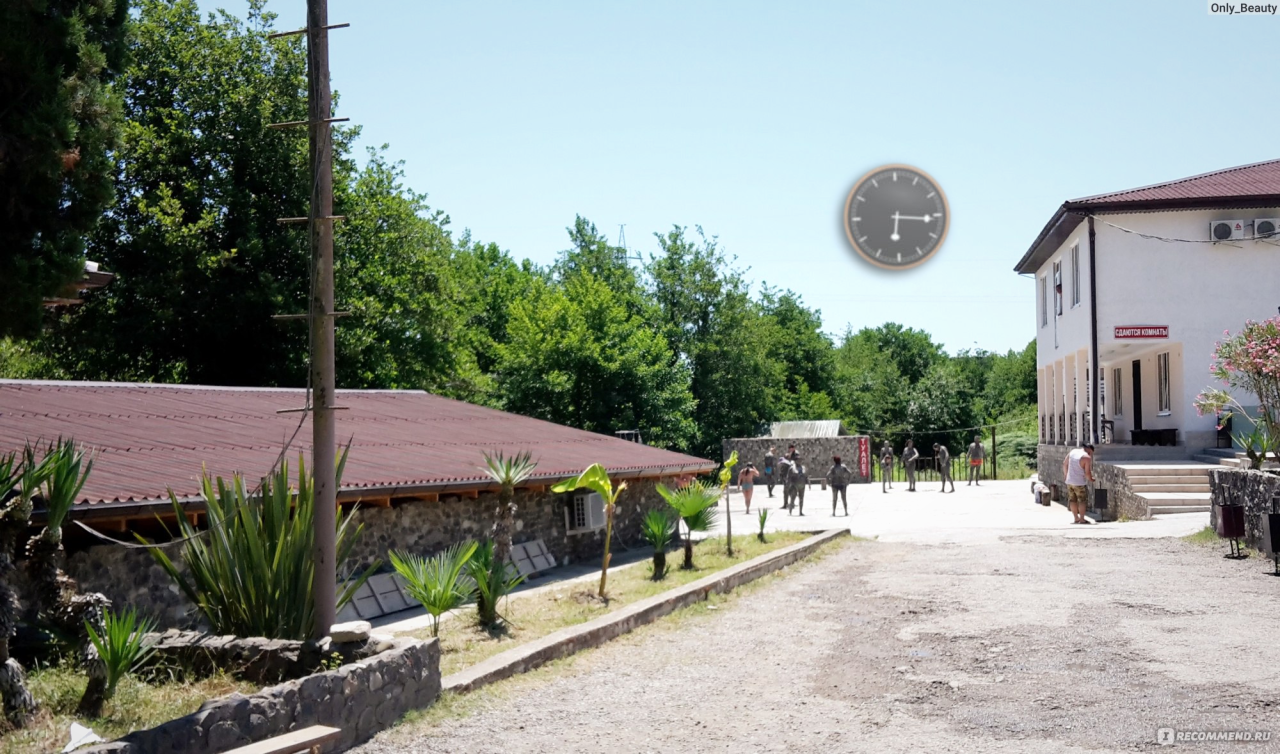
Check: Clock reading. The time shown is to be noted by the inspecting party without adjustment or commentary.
6:16
